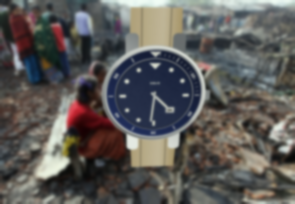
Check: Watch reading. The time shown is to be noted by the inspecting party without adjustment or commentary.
4:31
